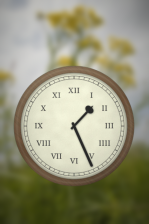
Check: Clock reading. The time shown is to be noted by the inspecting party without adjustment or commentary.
1:26
